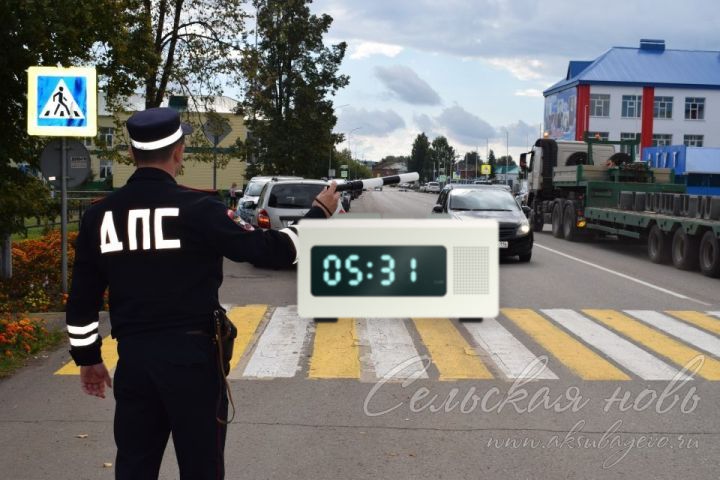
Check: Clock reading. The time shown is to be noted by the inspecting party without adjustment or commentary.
5:31
